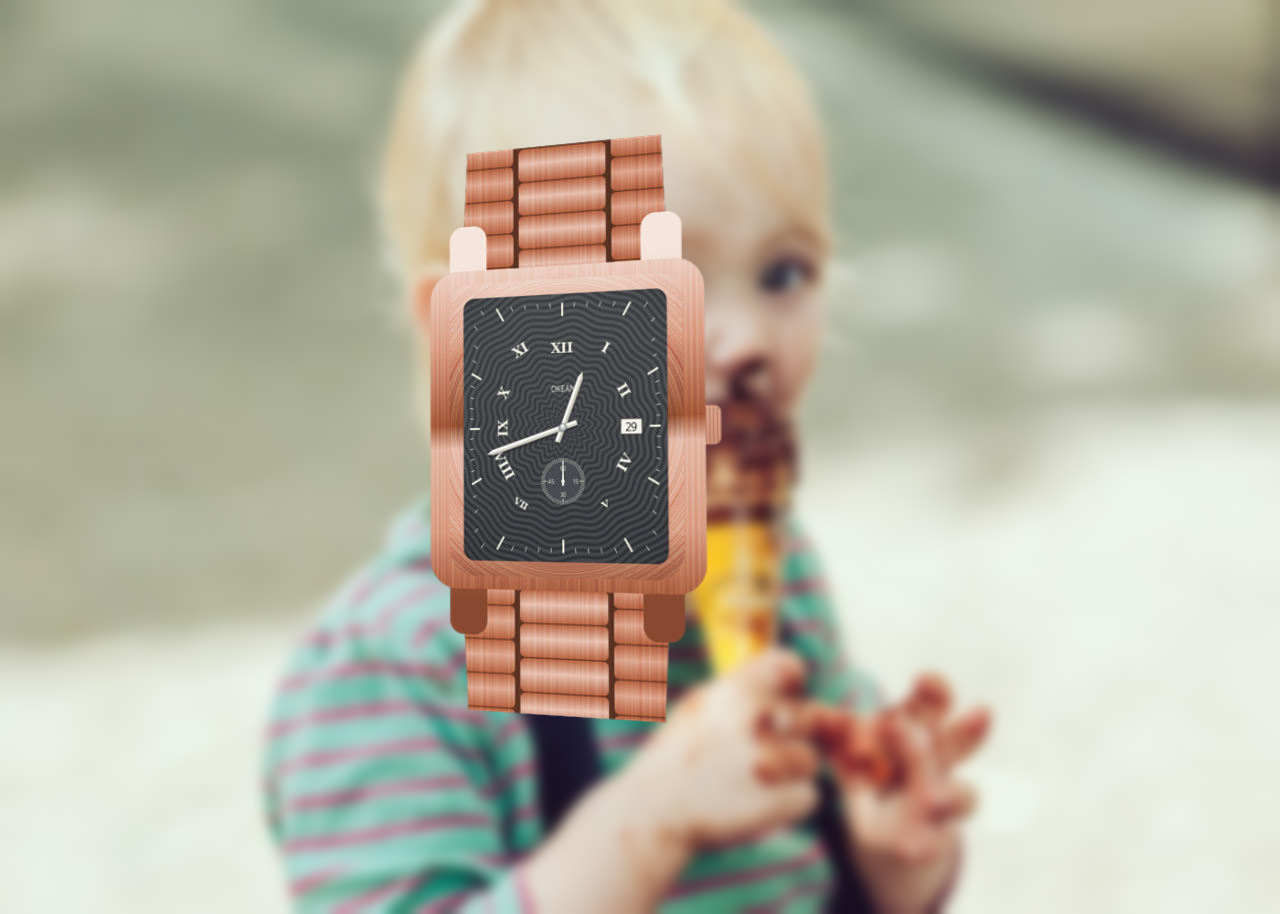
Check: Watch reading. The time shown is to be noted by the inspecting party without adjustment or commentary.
12:42
